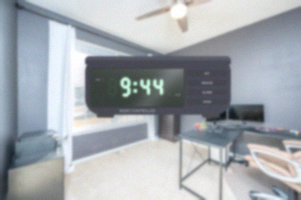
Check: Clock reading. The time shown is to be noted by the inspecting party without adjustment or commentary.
9:44
